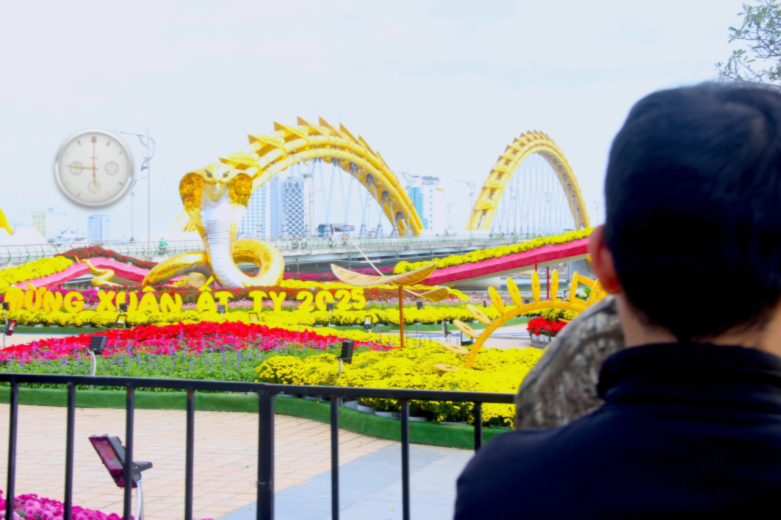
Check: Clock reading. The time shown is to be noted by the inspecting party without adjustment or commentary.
5:46
